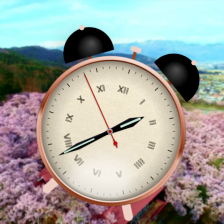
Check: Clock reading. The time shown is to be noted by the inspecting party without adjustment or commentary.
1:37:53
